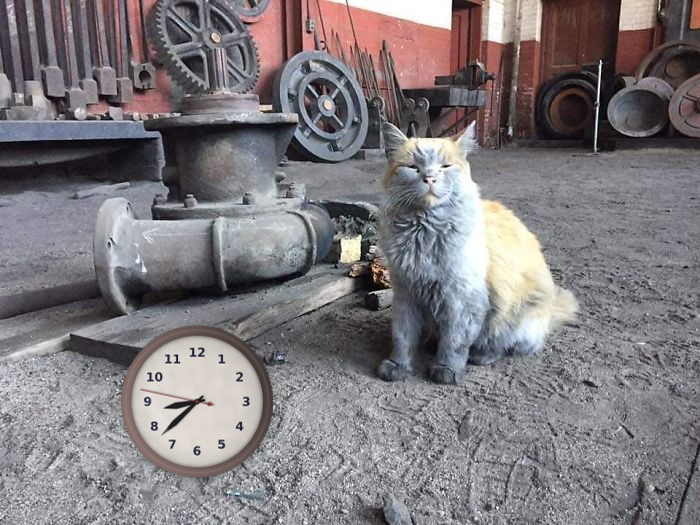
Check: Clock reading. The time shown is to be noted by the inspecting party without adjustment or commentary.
8:37:47
